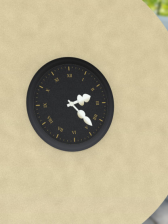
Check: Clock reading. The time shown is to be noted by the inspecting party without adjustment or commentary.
2:23
